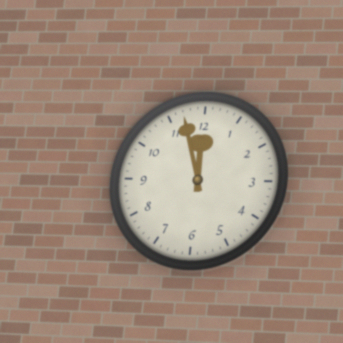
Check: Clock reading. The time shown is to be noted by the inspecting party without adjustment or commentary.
11:57
